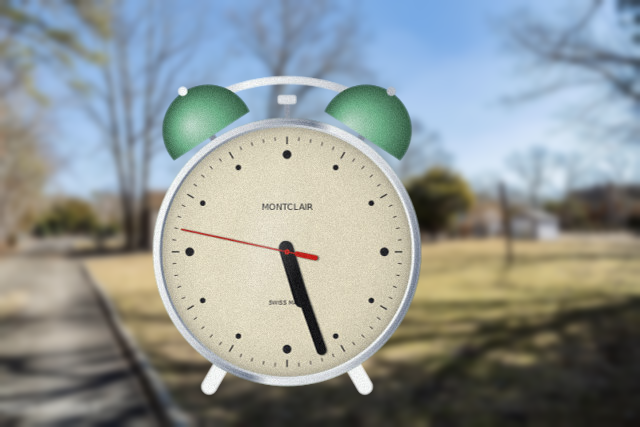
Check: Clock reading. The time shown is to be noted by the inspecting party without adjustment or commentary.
5:26:47
